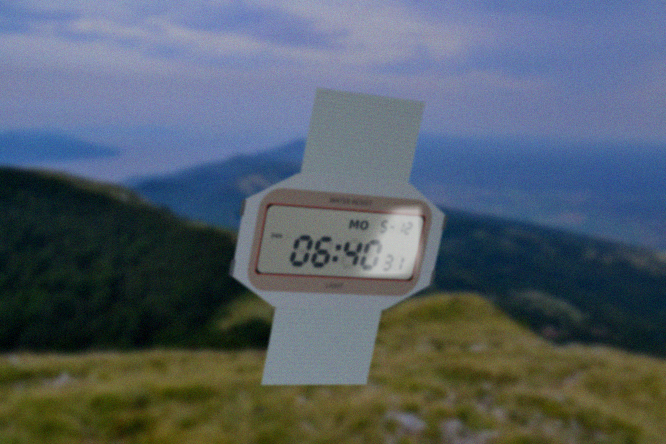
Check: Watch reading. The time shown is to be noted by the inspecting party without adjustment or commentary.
6:40:31
